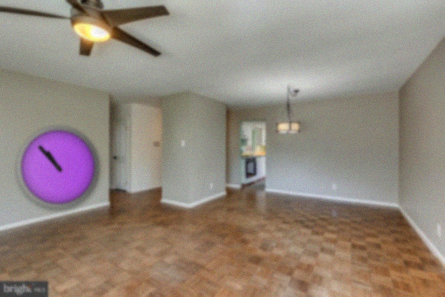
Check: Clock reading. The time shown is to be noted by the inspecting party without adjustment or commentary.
10:53
